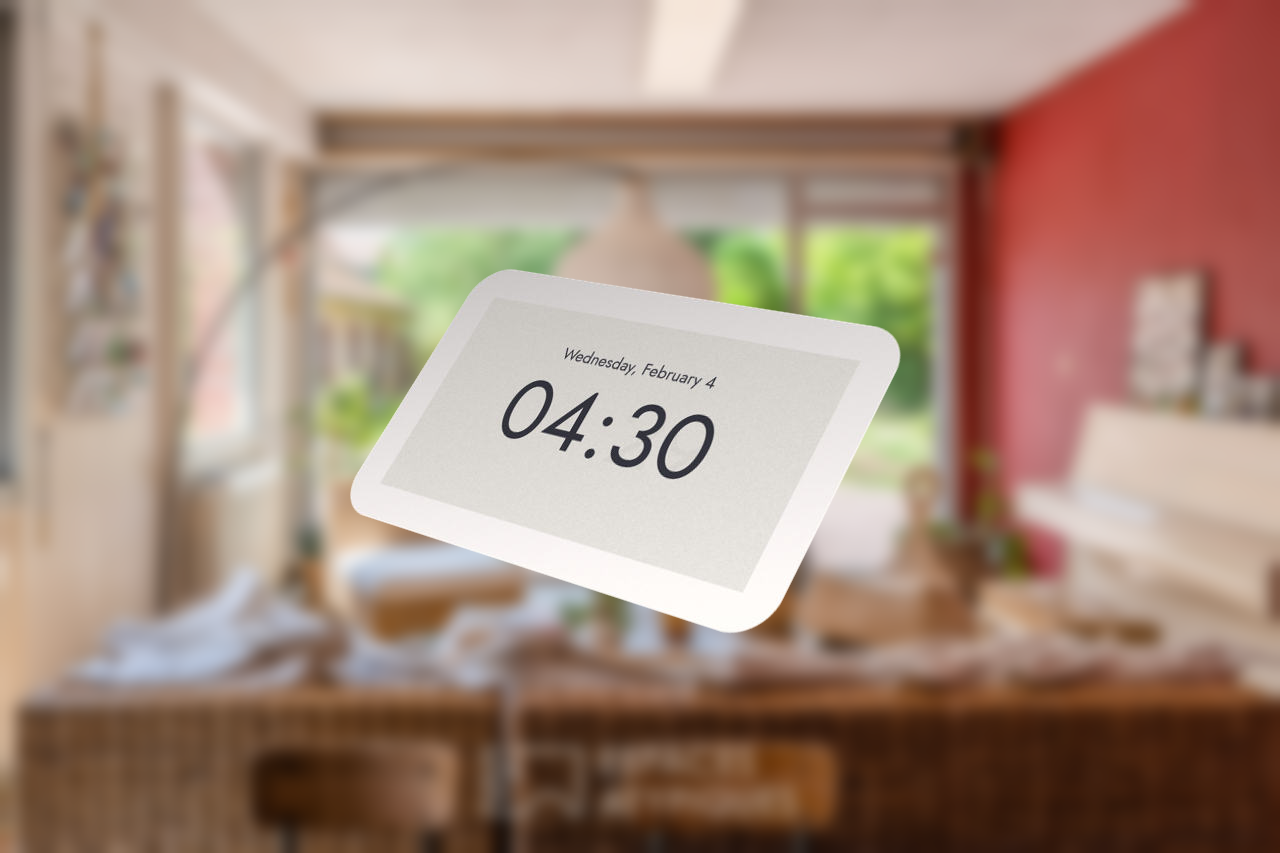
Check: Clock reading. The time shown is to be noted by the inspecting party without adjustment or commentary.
4:30
